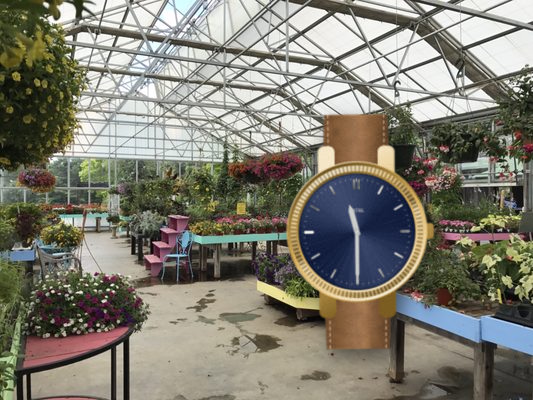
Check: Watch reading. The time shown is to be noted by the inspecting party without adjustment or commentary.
11:30
